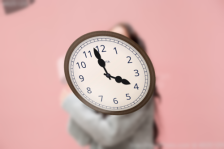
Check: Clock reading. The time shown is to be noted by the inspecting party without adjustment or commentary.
3:58
